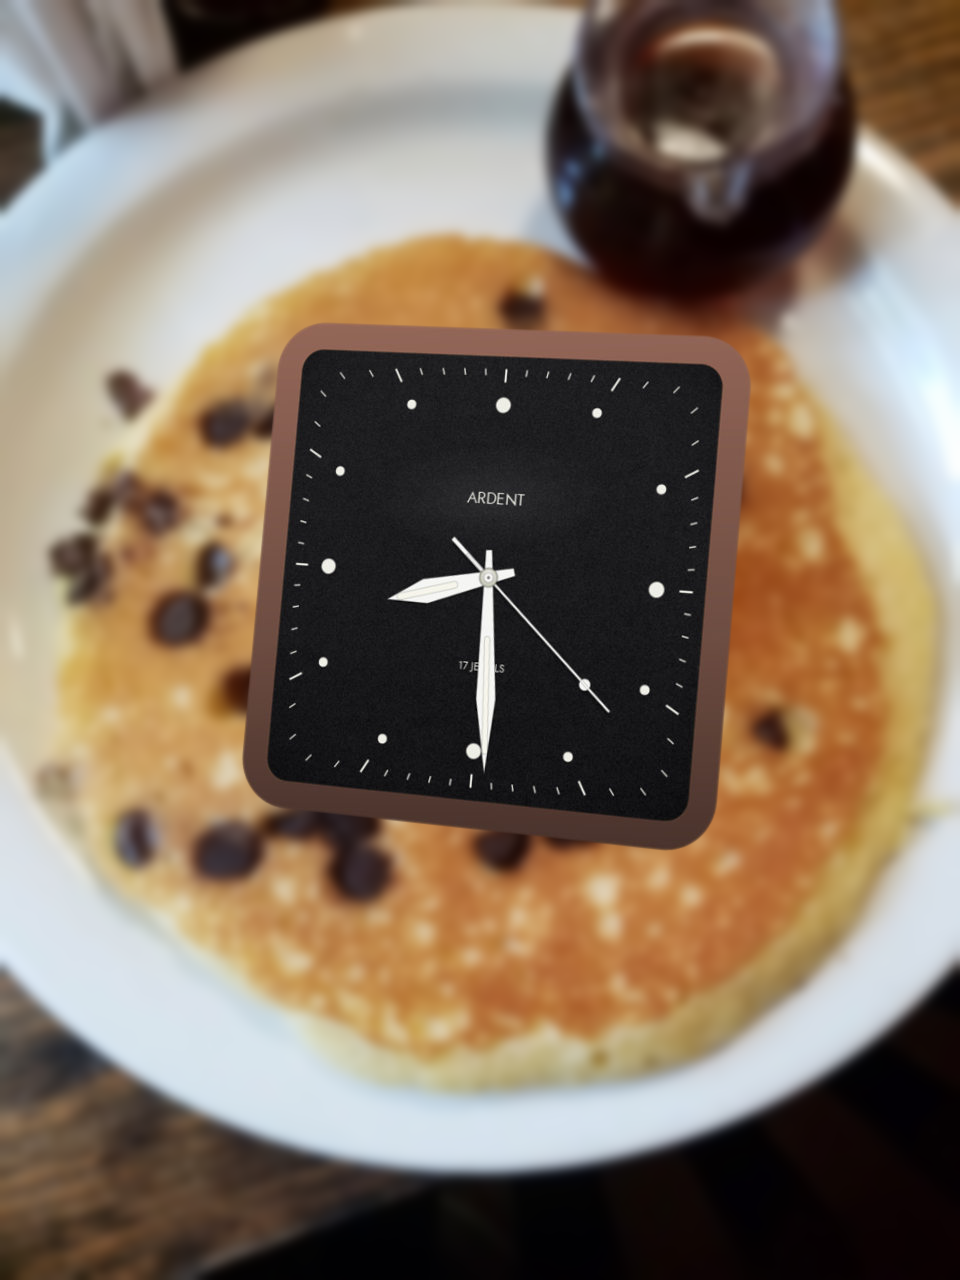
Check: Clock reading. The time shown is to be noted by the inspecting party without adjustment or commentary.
8:29:22
